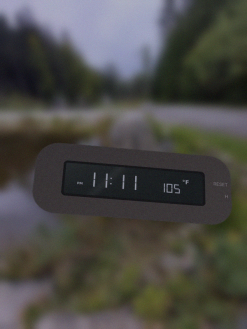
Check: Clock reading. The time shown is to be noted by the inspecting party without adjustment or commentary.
11:11
